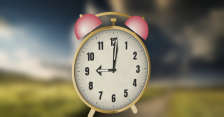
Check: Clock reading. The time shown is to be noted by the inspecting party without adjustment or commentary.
9:01
